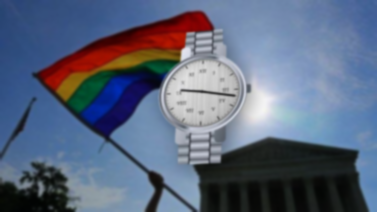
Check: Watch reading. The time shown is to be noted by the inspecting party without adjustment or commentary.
9:17
